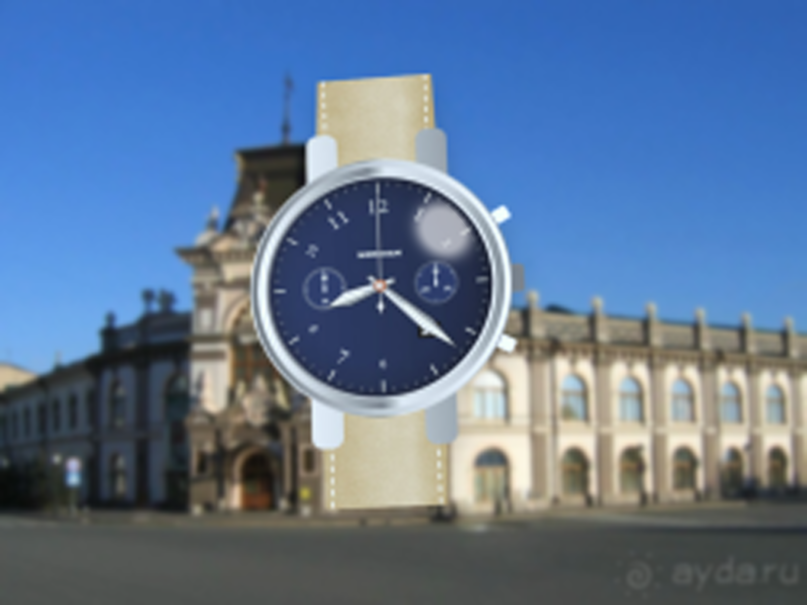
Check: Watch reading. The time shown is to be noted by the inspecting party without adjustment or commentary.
8:22
